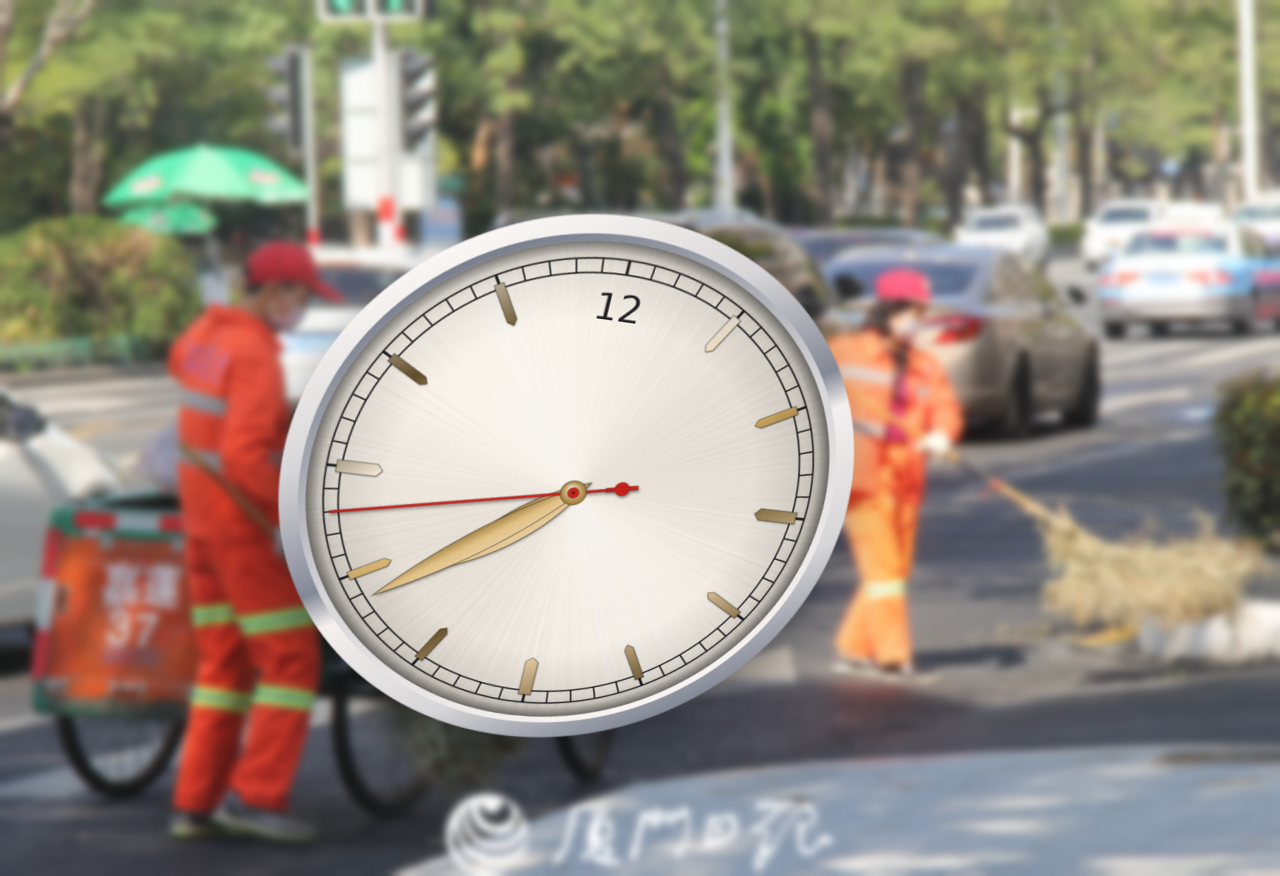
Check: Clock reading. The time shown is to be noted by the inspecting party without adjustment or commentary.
7:38:43
